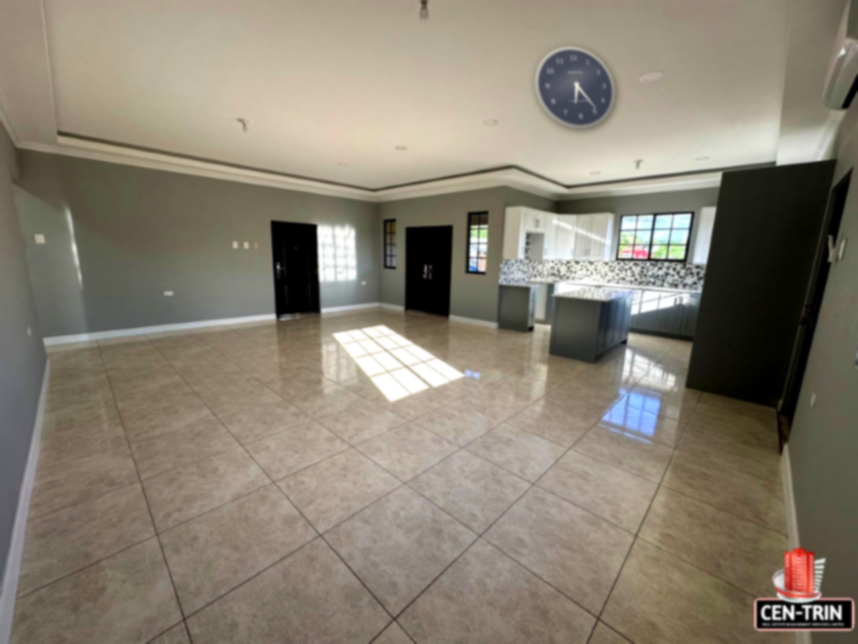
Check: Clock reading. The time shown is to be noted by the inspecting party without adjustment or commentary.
6:24
